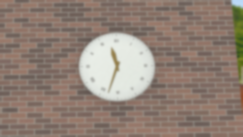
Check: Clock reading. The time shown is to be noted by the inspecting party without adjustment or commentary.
11:33
